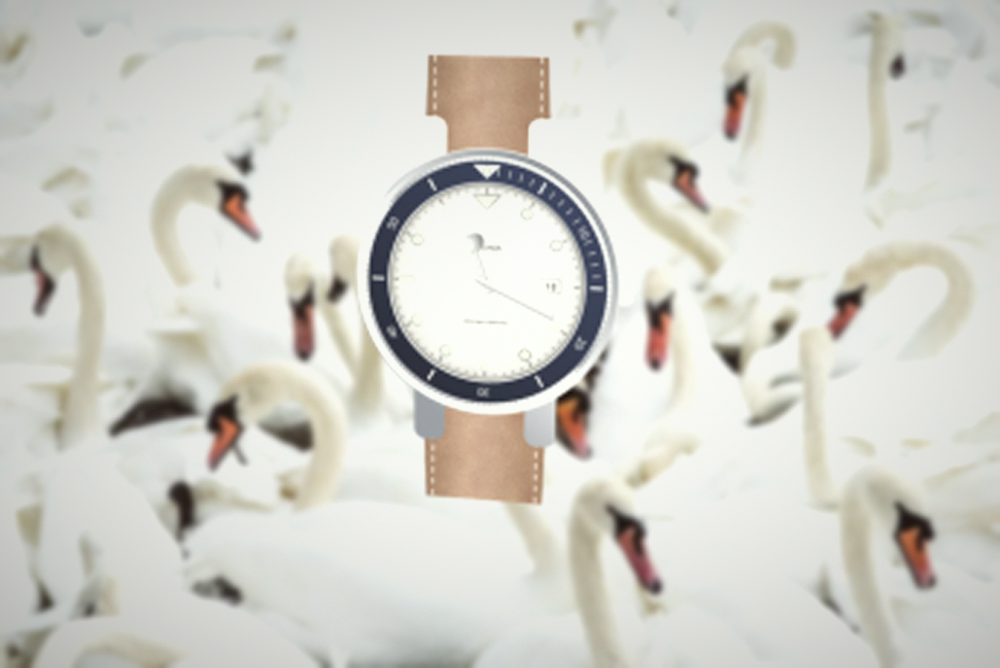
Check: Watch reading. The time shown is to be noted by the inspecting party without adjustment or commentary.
11:19
